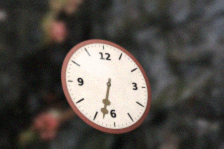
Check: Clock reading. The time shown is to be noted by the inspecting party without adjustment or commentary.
6:33
